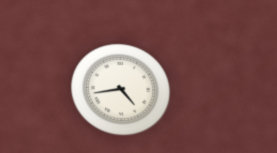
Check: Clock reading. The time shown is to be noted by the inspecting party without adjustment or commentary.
4:43
